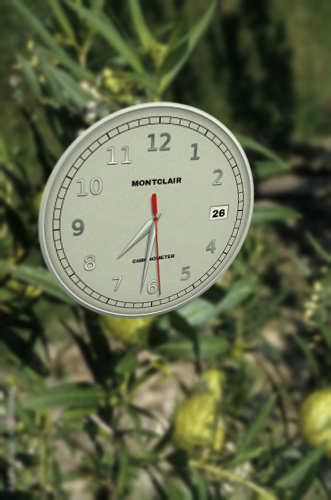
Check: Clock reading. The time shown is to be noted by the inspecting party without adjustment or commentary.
7:31:29
